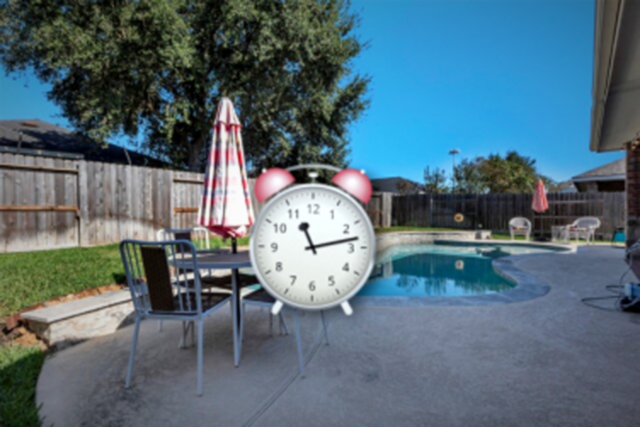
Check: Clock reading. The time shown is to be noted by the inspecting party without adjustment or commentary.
11:13
